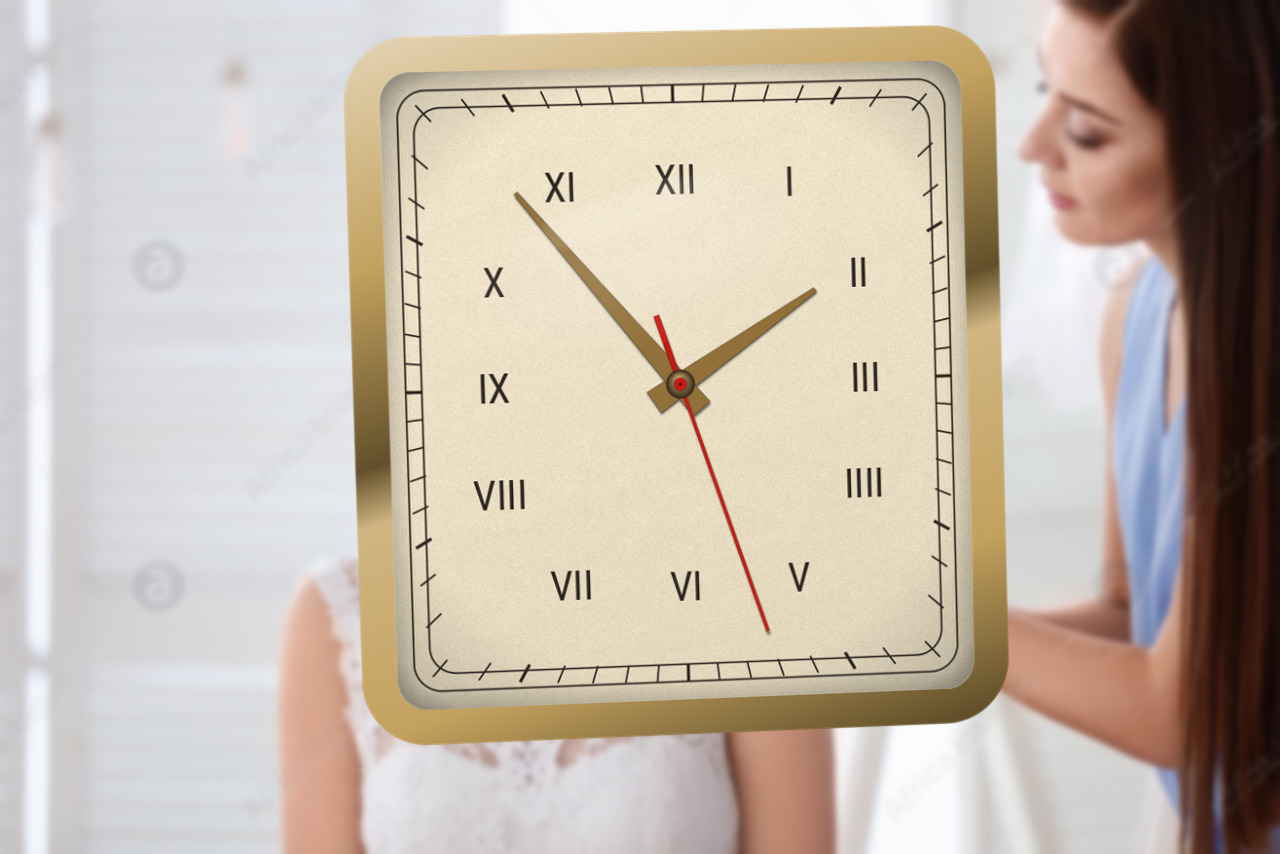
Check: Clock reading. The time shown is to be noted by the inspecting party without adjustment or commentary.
1:53:27
